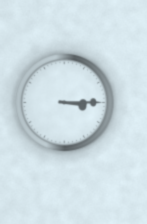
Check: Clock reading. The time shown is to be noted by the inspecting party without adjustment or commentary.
3:15
